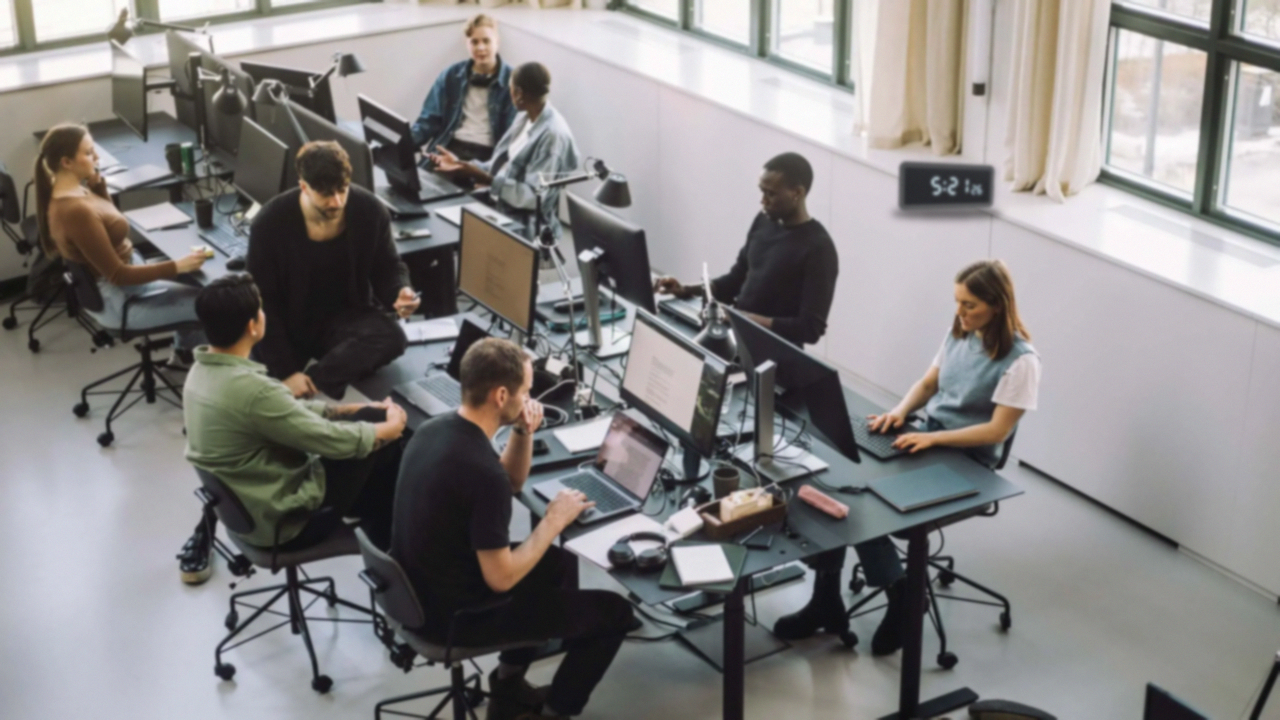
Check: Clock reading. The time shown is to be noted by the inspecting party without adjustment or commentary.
5:21
